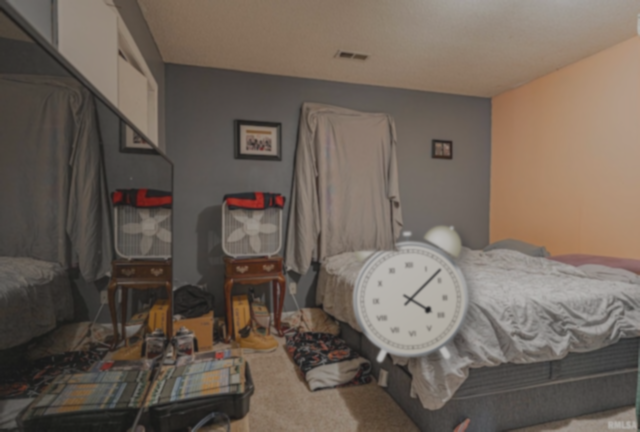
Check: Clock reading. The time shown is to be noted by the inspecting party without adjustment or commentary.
4:08
